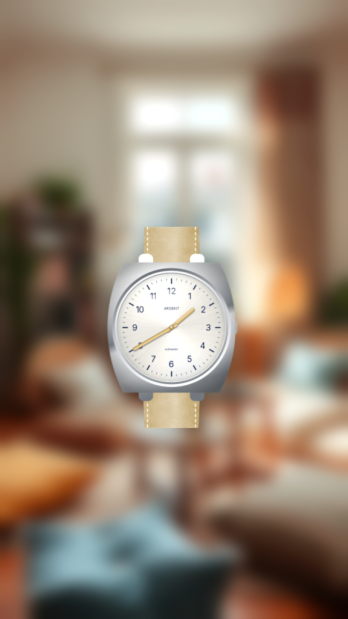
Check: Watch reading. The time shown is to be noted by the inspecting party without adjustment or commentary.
1:40
